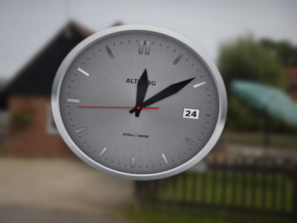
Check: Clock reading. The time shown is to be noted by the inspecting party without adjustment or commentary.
12:08:44
